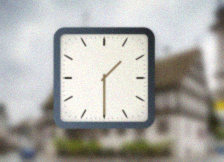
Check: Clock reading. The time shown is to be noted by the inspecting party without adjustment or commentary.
1:30
